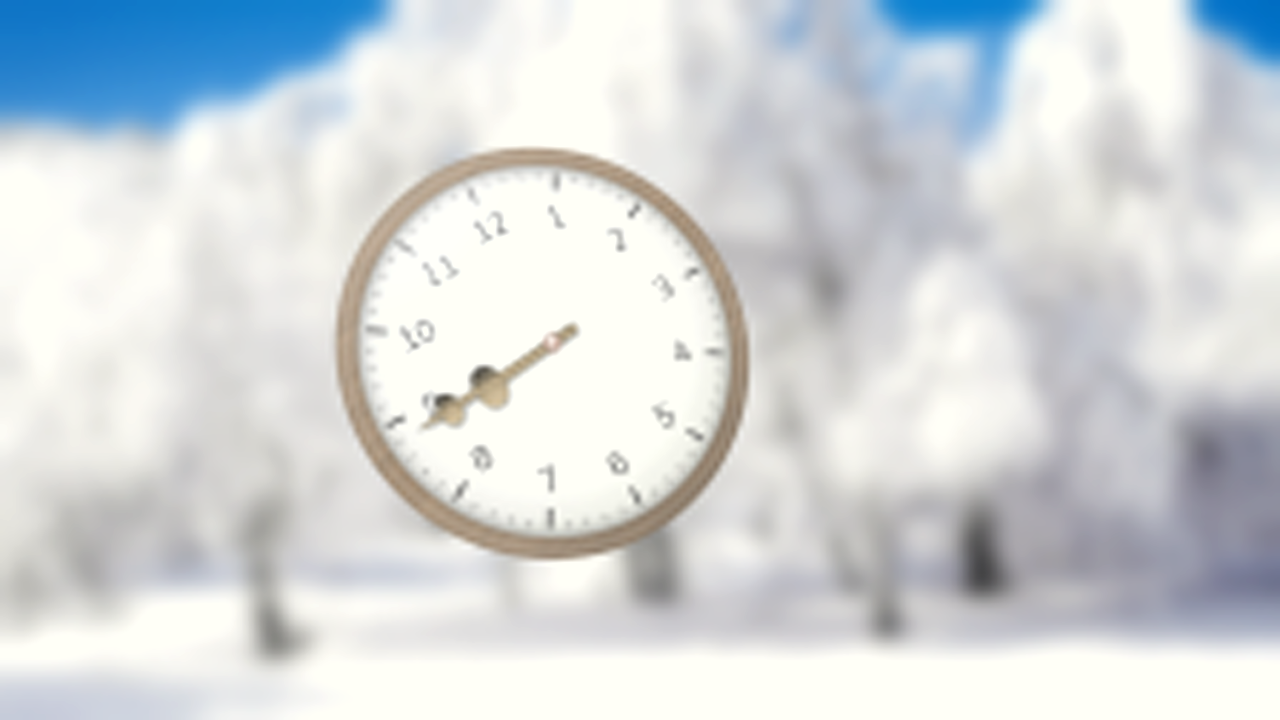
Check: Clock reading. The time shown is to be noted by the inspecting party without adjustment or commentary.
8:44
